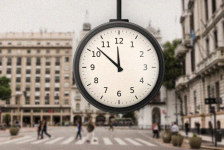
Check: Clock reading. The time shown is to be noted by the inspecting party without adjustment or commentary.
11:52
